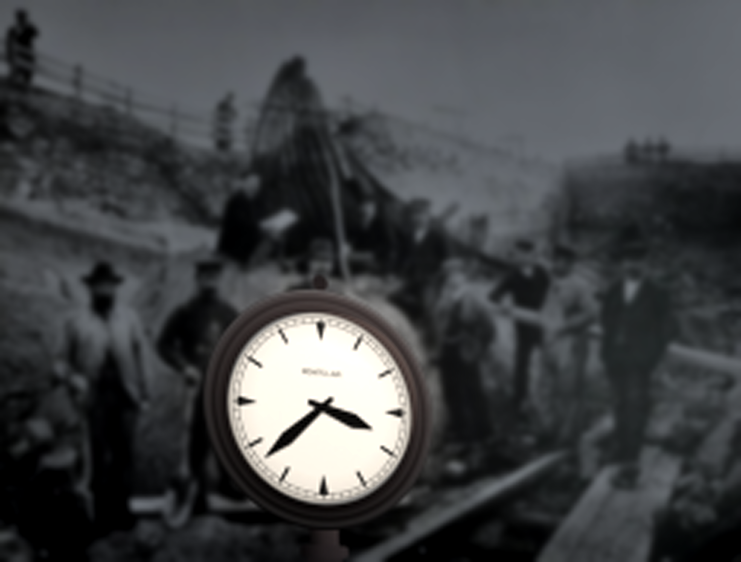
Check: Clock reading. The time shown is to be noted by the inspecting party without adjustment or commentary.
3:38
